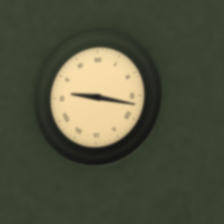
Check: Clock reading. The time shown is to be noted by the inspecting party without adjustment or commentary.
9:17
